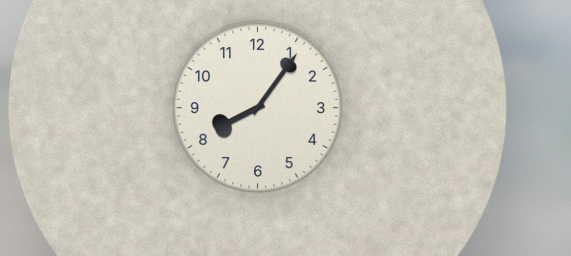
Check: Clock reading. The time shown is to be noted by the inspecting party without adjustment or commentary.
8:06
